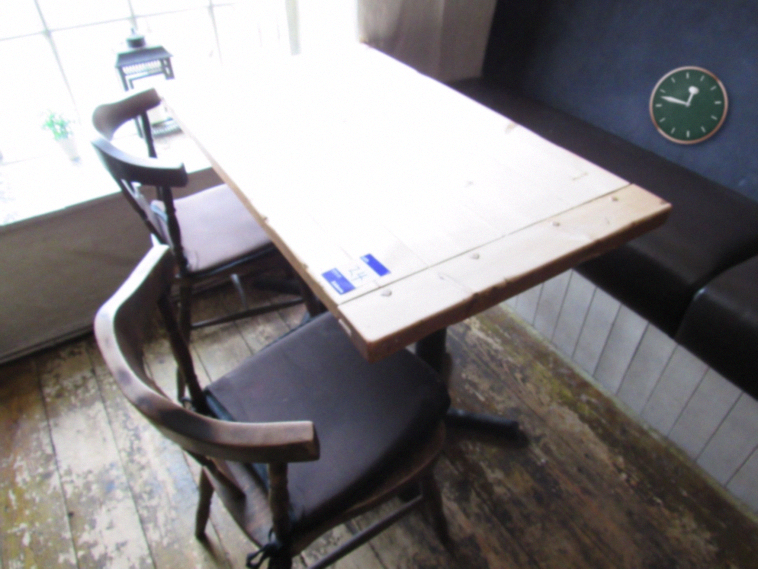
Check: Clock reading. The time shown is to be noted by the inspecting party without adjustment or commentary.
12:48
